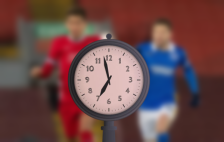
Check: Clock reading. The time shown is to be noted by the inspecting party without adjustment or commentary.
6:58
